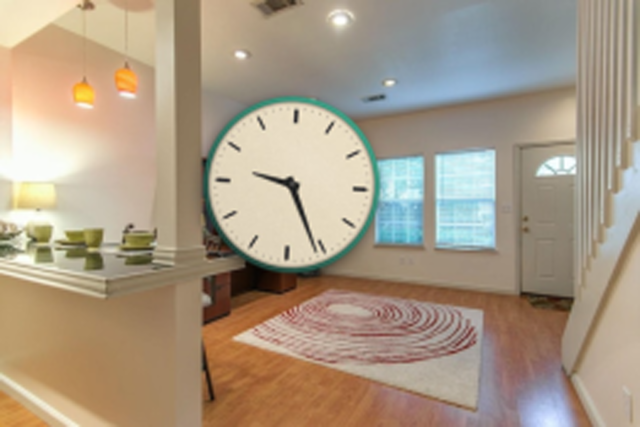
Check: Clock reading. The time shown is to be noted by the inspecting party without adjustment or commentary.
9:26
